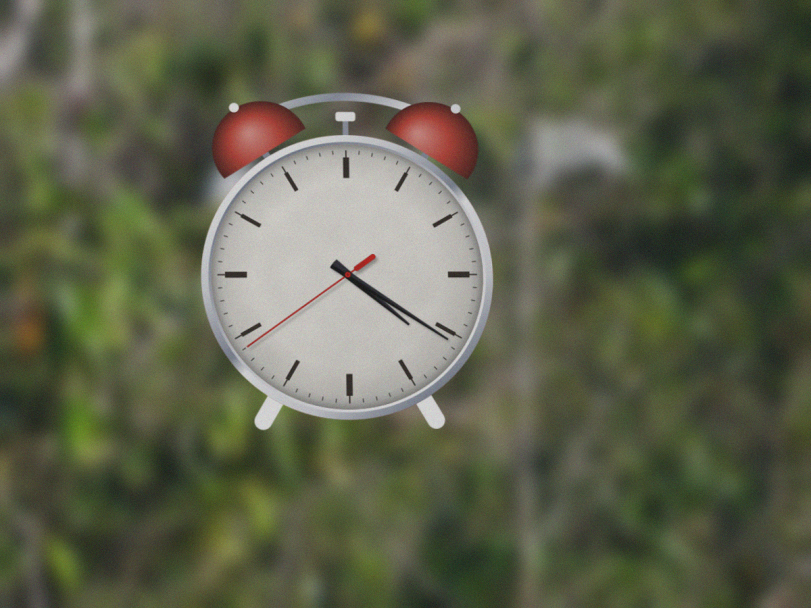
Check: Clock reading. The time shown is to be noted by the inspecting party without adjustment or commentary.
4:20:39
